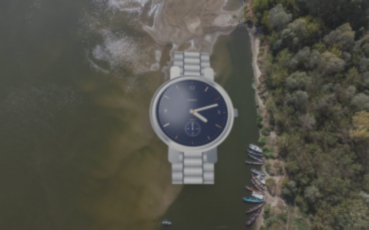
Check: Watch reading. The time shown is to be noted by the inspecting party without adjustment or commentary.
4:12
